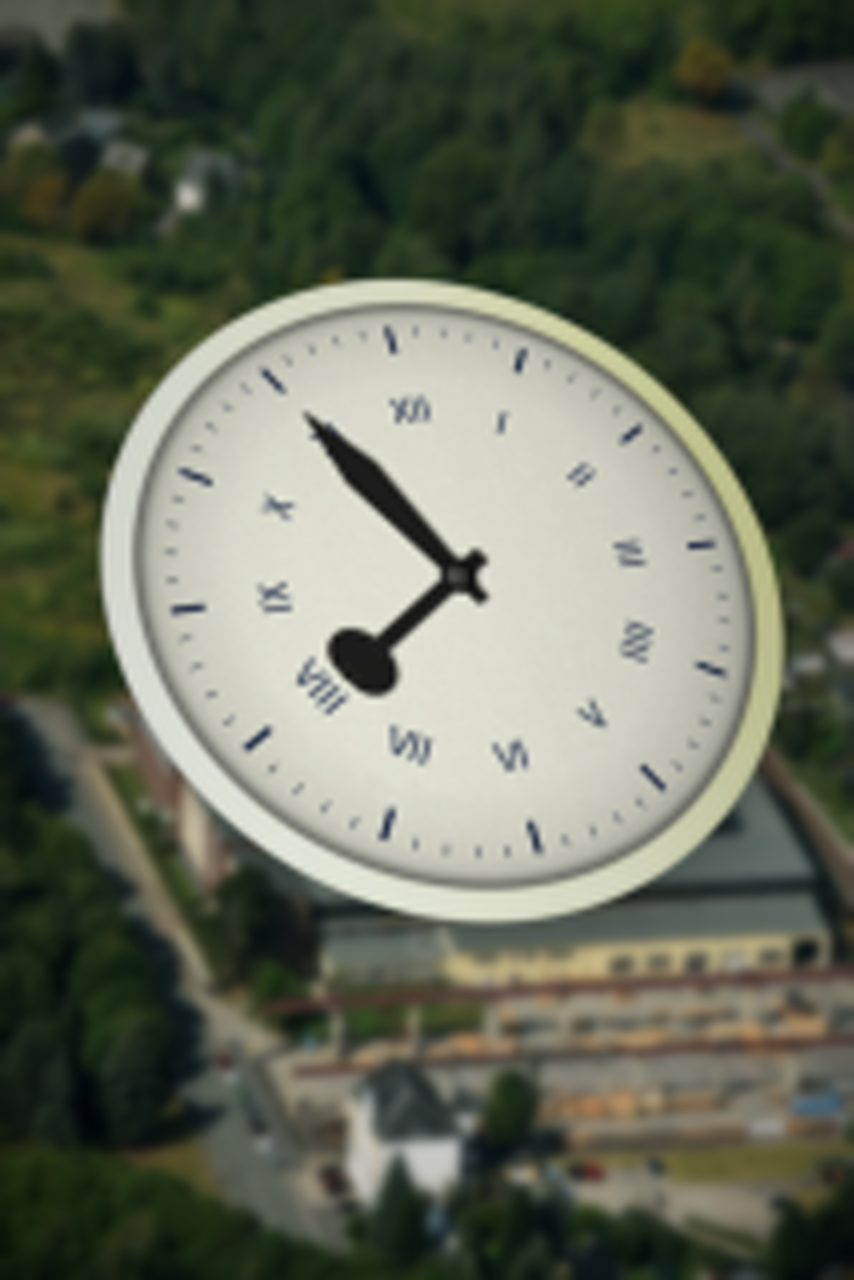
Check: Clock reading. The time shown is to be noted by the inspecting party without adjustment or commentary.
7:55
